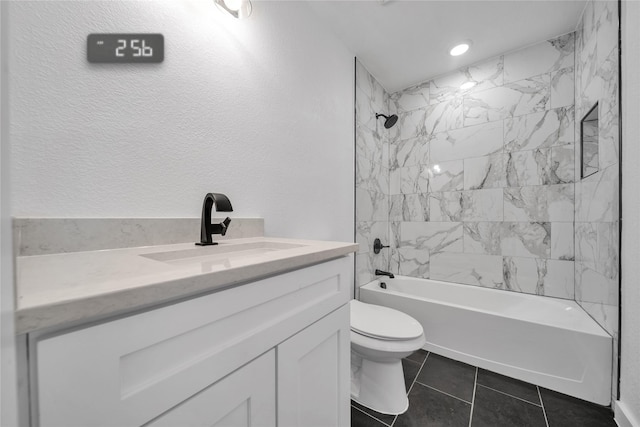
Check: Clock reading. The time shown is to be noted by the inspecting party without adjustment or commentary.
2:56
